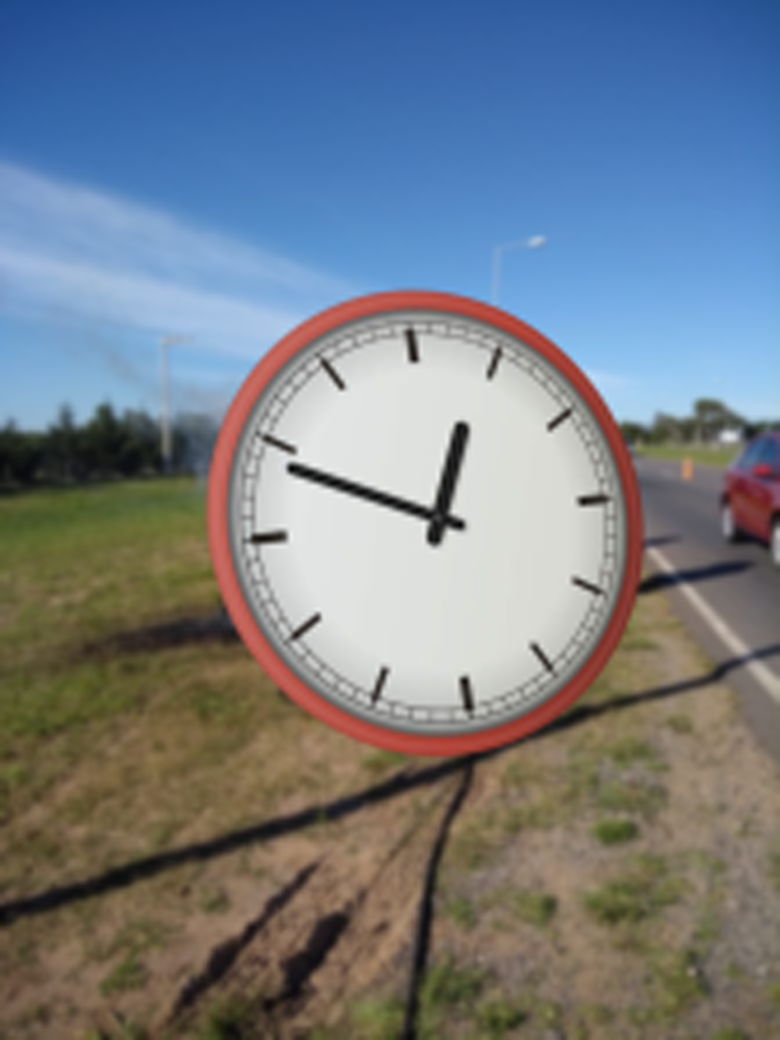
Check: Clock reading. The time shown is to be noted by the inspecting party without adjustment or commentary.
12:49
